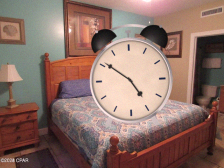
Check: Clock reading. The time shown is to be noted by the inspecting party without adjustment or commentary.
4:51
